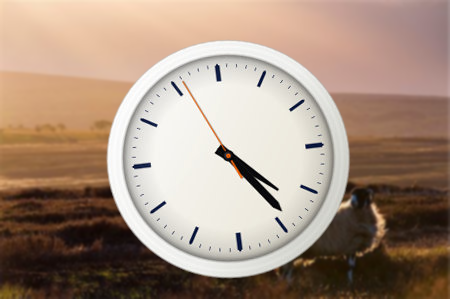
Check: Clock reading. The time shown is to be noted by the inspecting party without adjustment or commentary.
4:23:56
